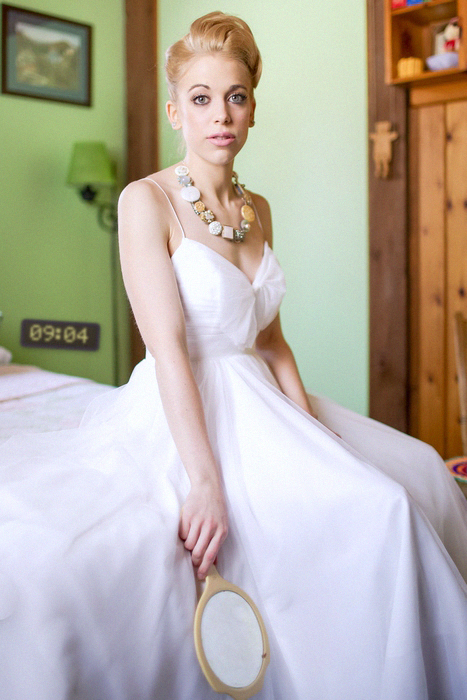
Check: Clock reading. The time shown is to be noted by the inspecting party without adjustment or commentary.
9:04
